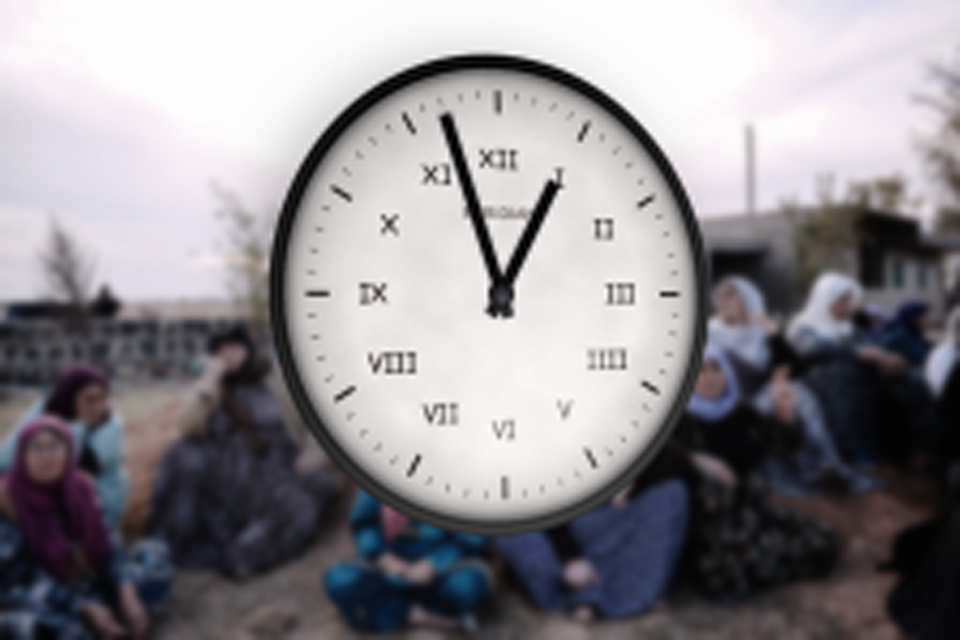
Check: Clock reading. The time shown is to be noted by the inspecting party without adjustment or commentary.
12:57
